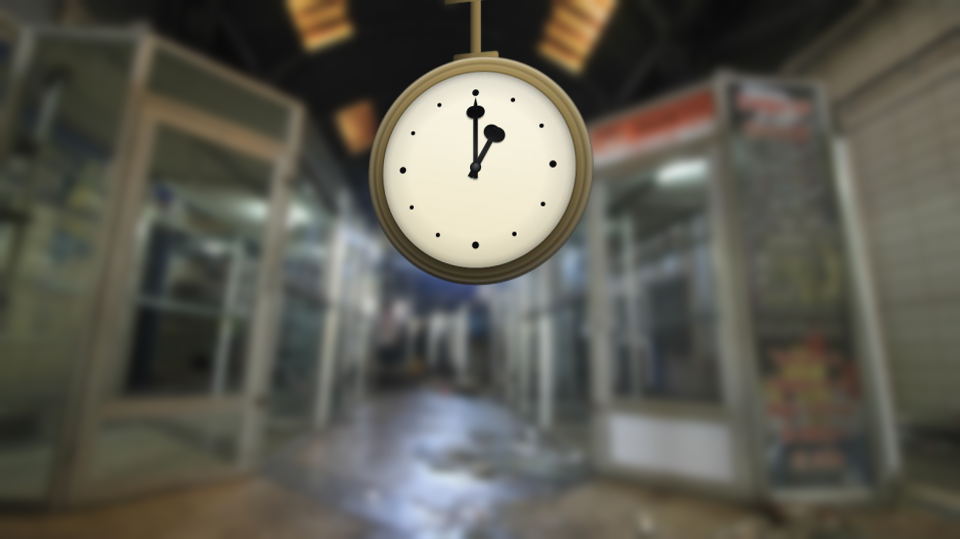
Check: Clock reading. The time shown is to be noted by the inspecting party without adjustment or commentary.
1:00
